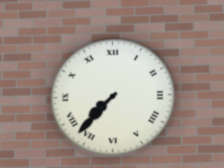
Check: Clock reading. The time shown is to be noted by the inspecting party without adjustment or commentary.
7:37
